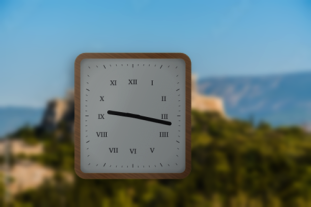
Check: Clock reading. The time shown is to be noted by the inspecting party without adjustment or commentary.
9:17
